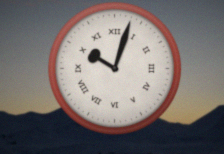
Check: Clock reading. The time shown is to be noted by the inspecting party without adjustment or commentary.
10:03
